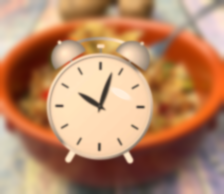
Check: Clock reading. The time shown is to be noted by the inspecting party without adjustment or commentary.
10:03
